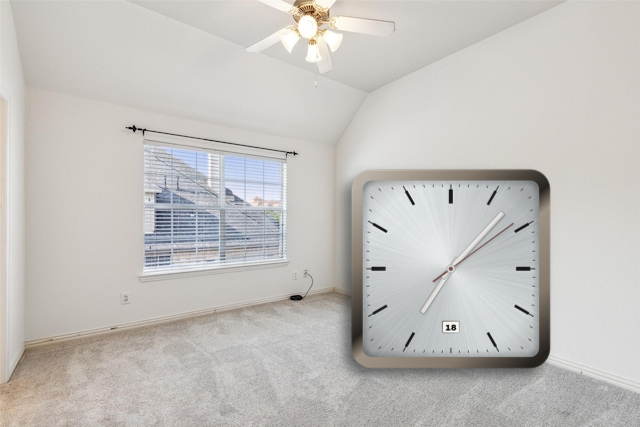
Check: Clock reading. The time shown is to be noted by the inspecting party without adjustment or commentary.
7:07:09
